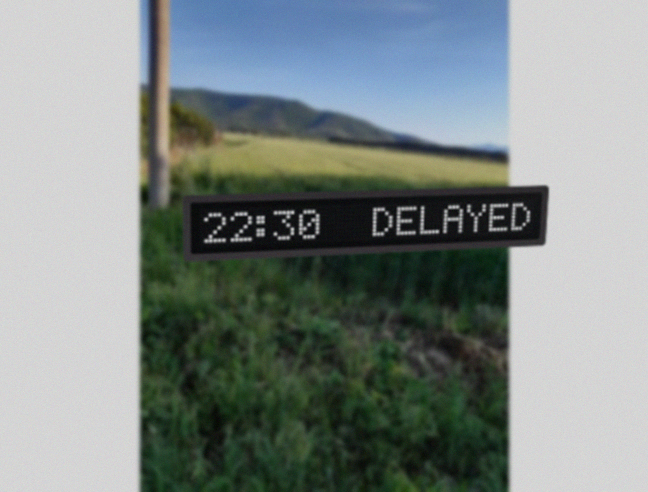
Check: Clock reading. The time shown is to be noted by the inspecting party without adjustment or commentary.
22:30
